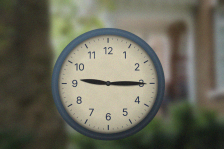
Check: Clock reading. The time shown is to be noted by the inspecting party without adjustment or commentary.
9:15
